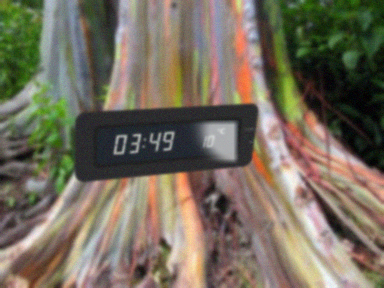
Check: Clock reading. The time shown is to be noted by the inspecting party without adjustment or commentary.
3:49
